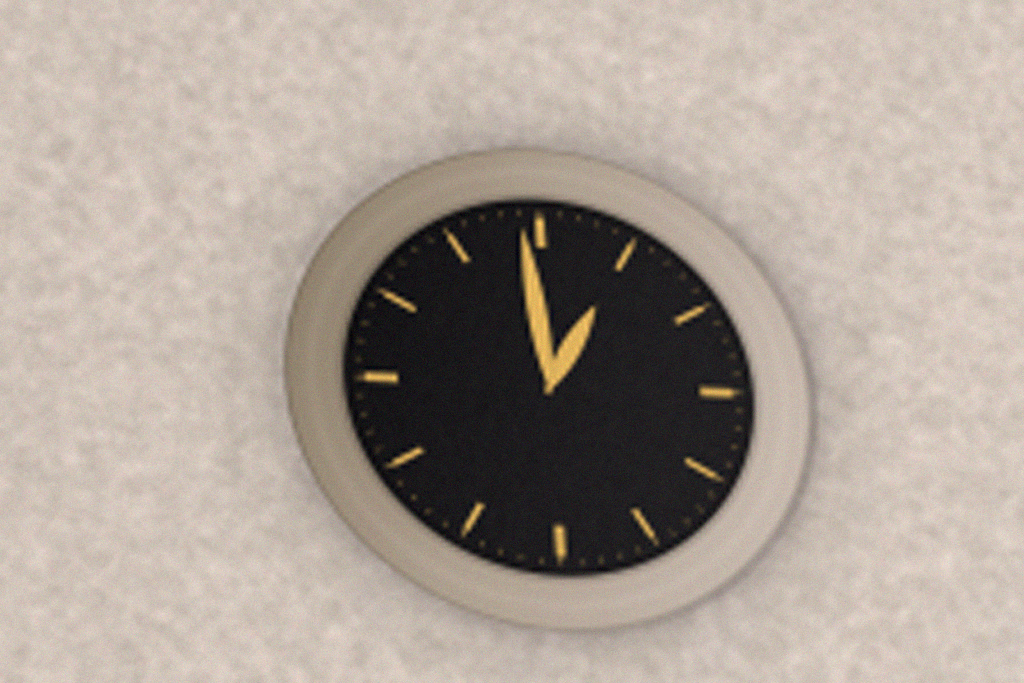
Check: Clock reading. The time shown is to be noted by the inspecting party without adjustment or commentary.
12:59
